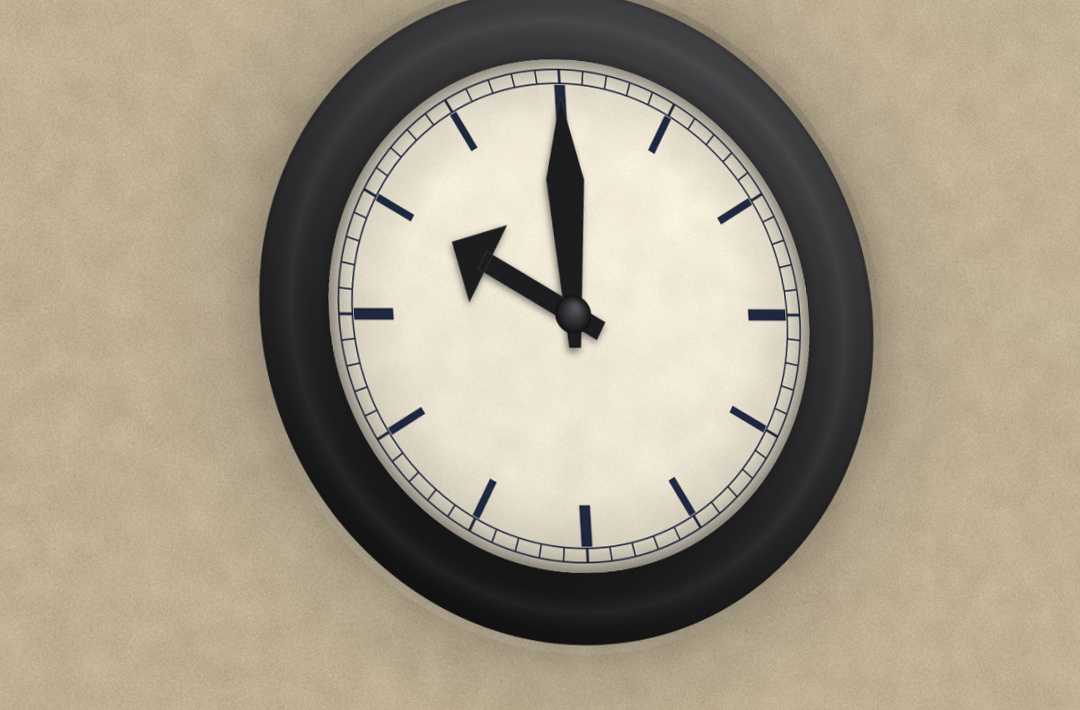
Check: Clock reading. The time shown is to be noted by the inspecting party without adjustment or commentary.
10:00
